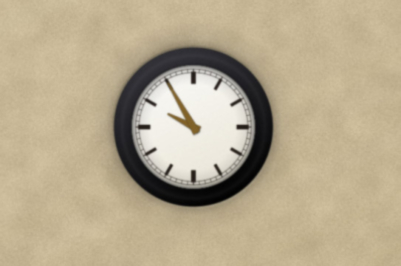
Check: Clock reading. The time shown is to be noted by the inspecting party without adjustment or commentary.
9:55
